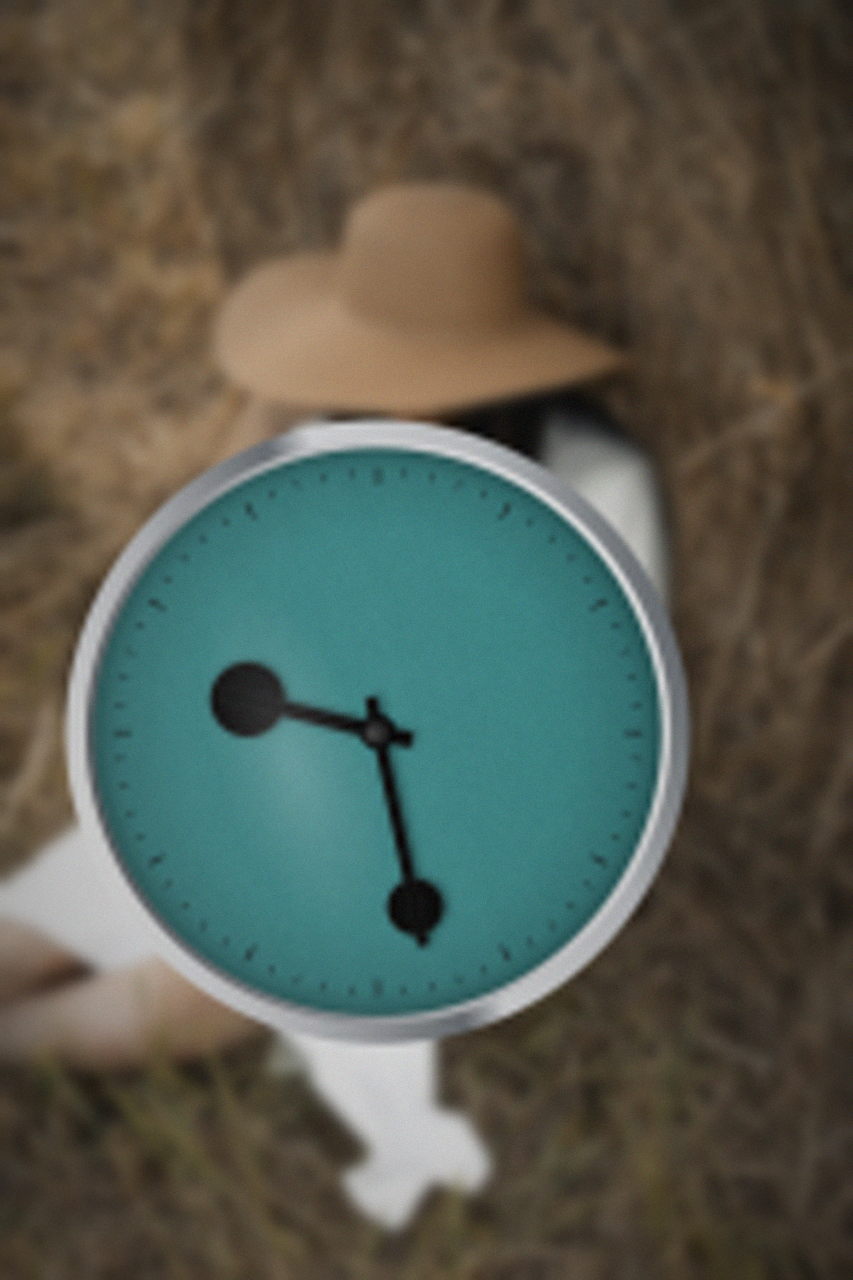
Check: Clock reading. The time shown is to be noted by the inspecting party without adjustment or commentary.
9:28
